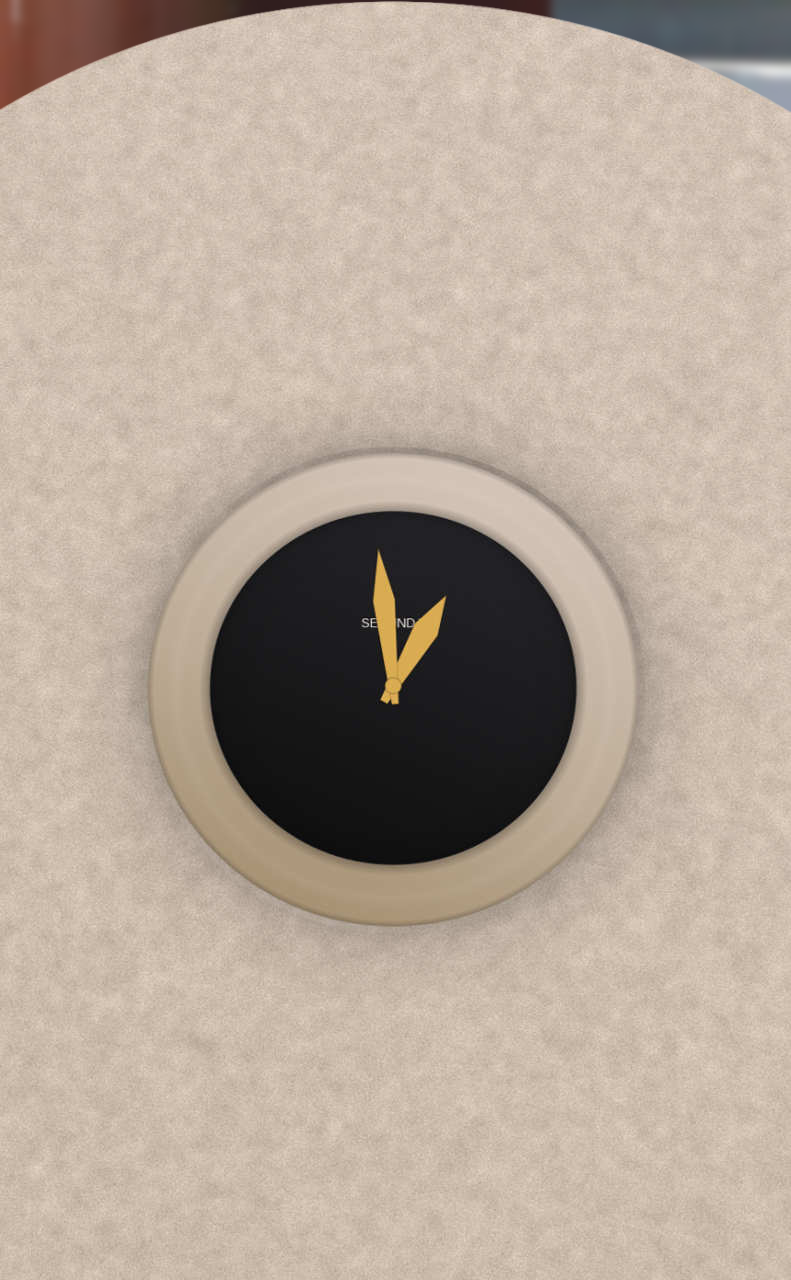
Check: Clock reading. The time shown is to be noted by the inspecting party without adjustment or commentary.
12:59
